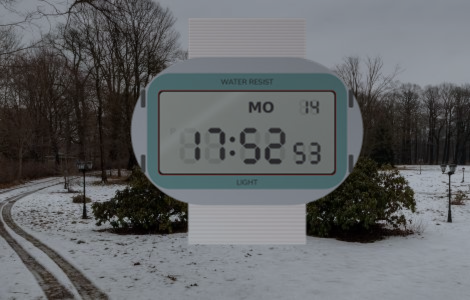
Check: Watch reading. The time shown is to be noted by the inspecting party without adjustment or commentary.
17:52:53
